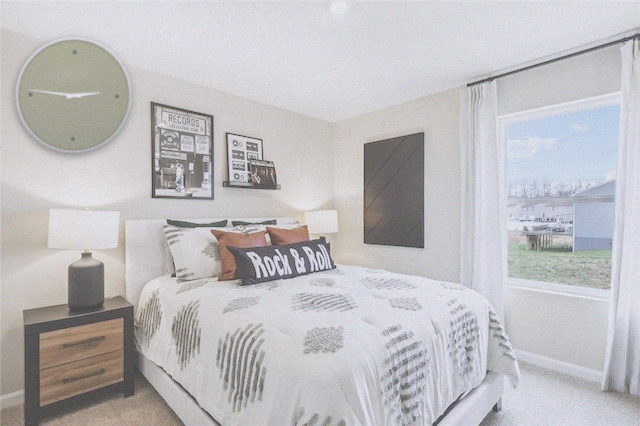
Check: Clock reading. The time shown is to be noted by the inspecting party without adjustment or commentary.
2:46
